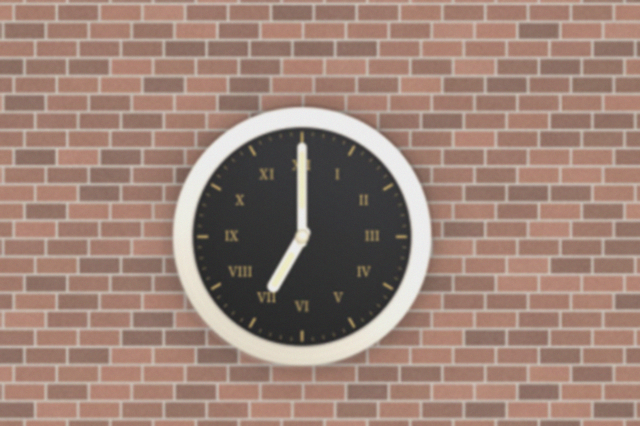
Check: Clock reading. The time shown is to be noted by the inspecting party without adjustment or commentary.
7:00
